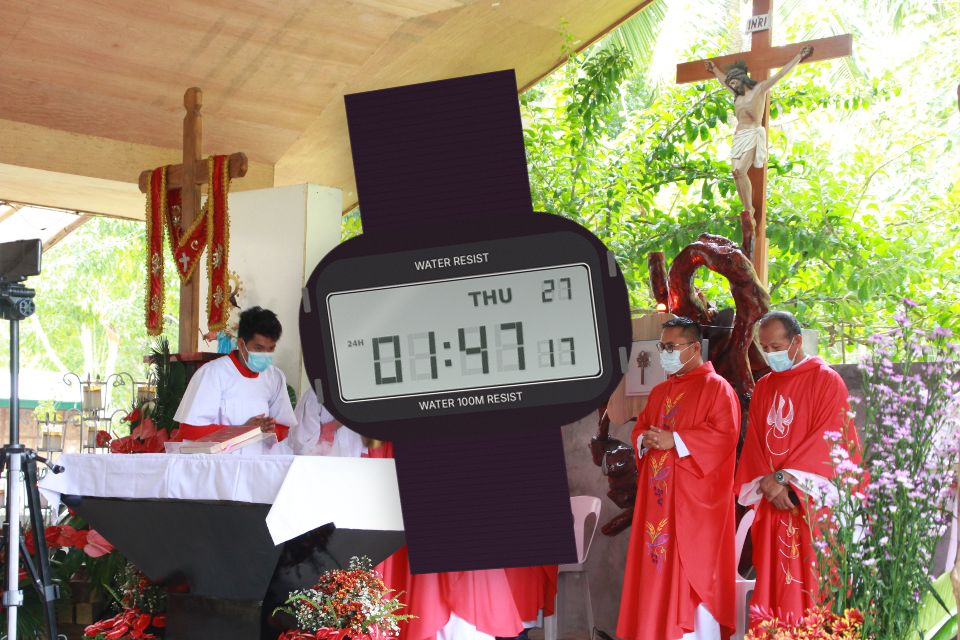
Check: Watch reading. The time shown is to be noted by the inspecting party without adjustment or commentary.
1:47:17
